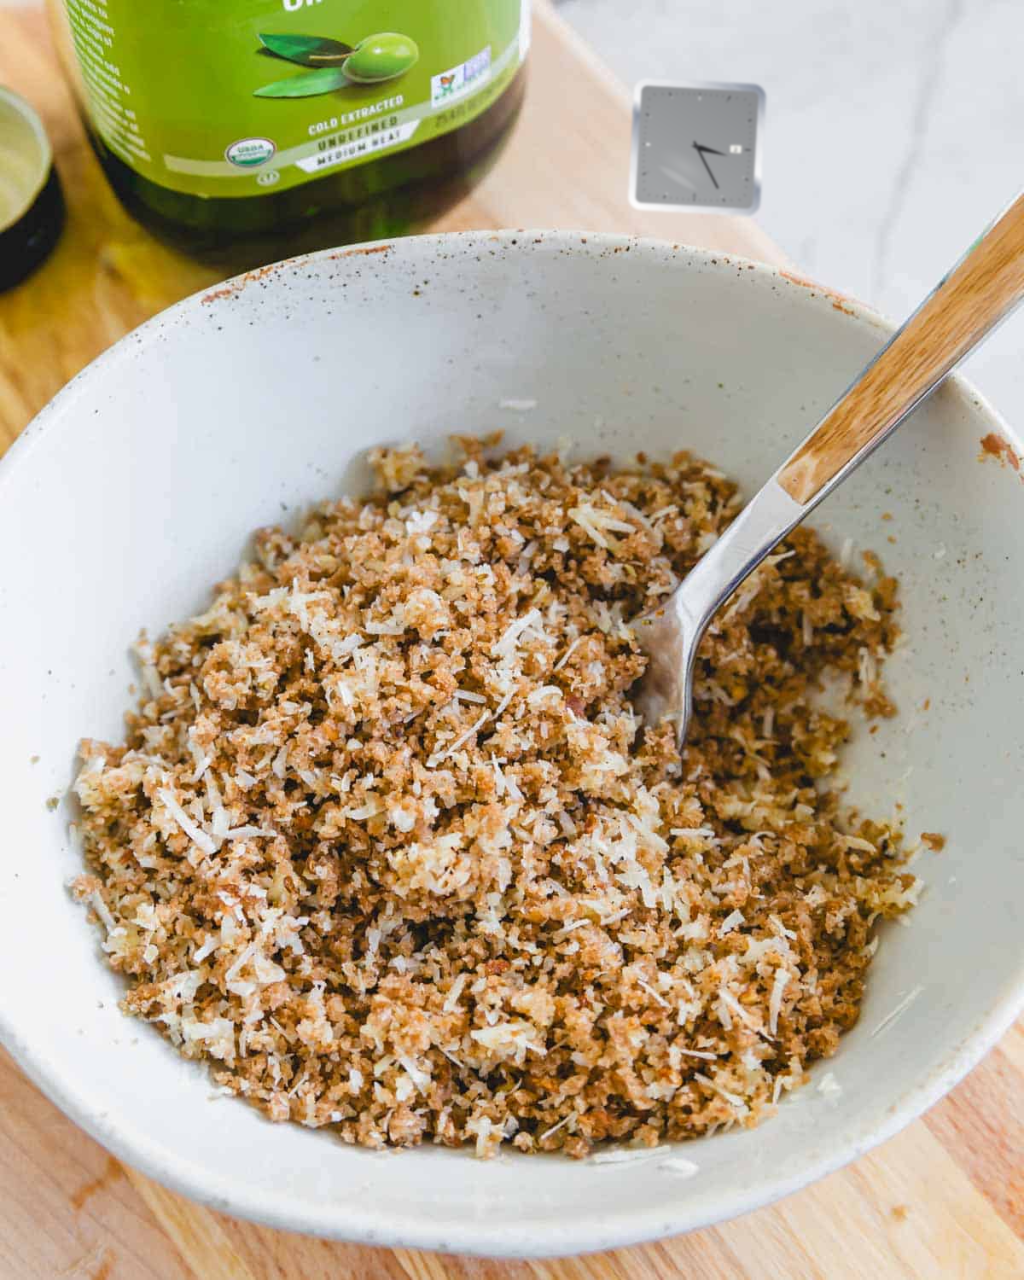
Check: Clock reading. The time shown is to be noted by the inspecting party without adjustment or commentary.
3:25
